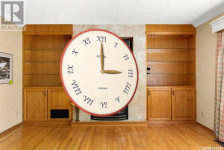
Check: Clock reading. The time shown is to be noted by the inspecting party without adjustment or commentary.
3:00
